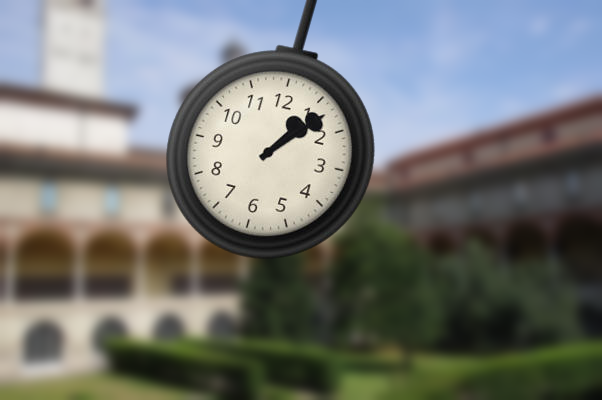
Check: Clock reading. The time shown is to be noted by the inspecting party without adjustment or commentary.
1:07
